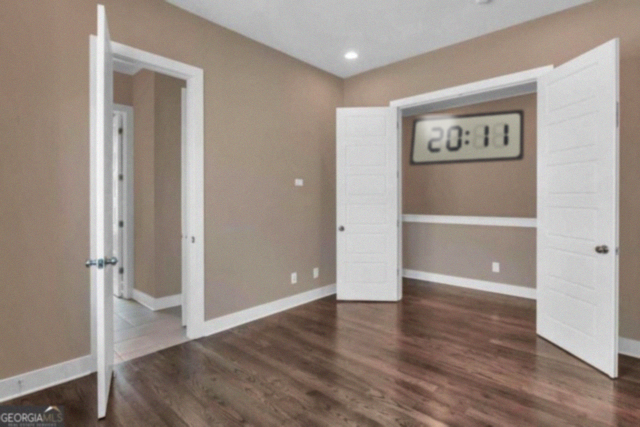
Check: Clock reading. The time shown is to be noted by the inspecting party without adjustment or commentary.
20:11
